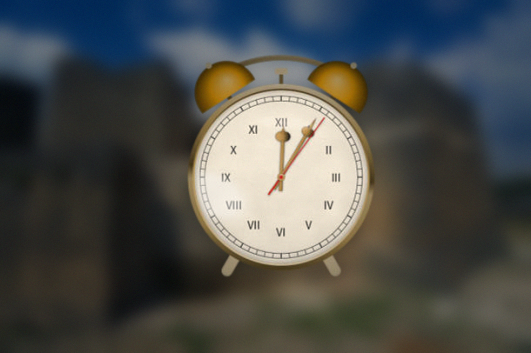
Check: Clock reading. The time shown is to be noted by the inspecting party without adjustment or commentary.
12:05:06
